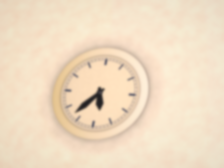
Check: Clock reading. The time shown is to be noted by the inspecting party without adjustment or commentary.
5:37
